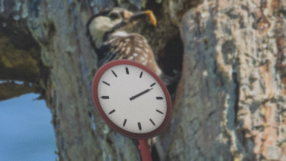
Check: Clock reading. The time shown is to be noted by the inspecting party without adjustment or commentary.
2:11
